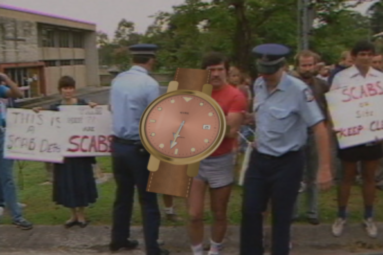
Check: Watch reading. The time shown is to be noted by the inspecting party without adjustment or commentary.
6:32
